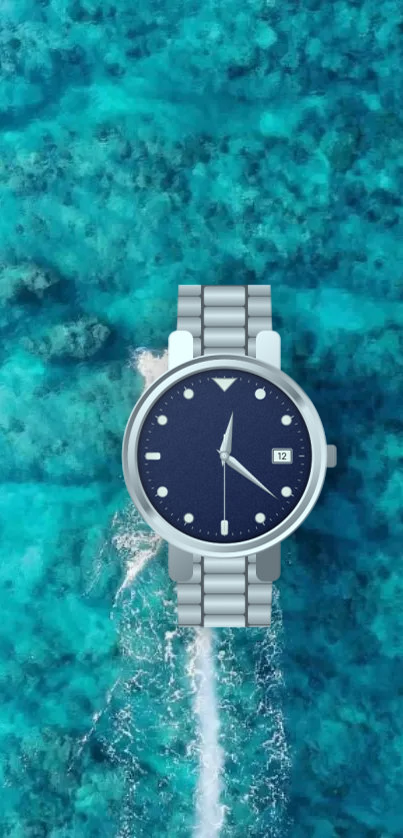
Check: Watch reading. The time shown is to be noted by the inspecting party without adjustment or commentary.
12:21:30
